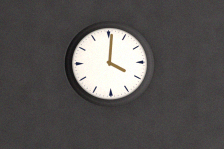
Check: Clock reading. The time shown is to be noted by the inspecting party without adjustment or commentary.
4:01
